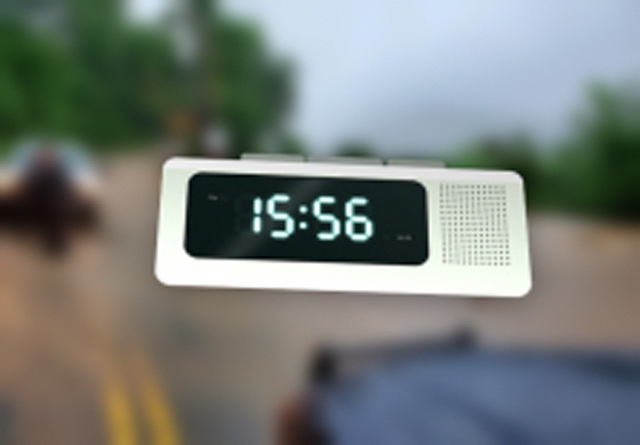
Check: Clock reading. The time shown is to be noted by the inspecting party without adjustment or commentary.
15:56
